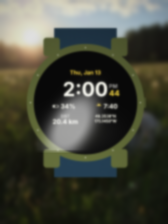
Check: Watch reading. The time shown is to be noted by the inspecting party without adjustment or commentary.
2:00
